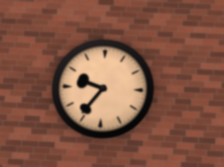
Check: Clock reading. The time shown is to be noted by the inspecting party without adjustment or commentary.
9:36
